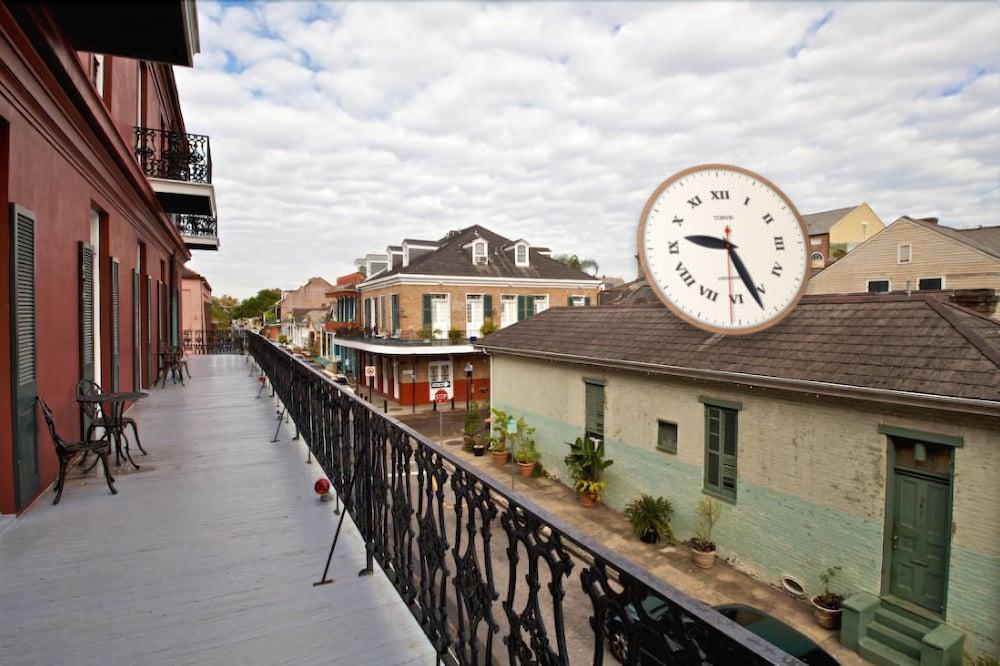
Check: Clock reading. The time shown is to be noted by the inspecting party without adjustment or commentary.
9:26:31
